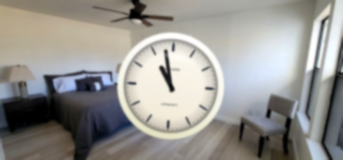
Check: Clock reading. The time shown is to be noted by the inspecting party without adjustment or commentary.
10:58
